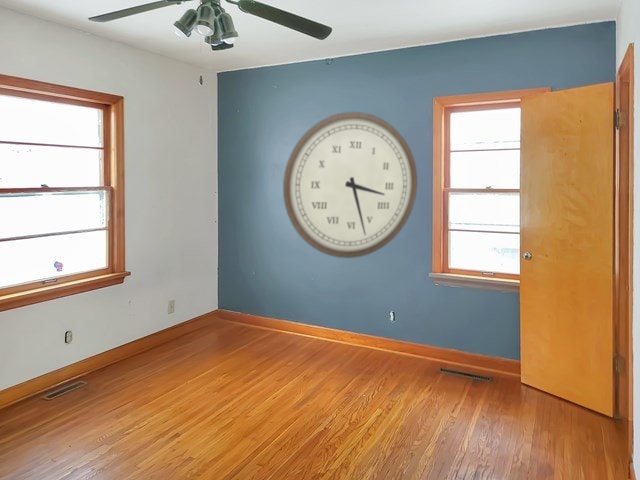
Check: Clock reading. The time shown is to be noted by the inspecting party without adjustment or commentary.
3:27
